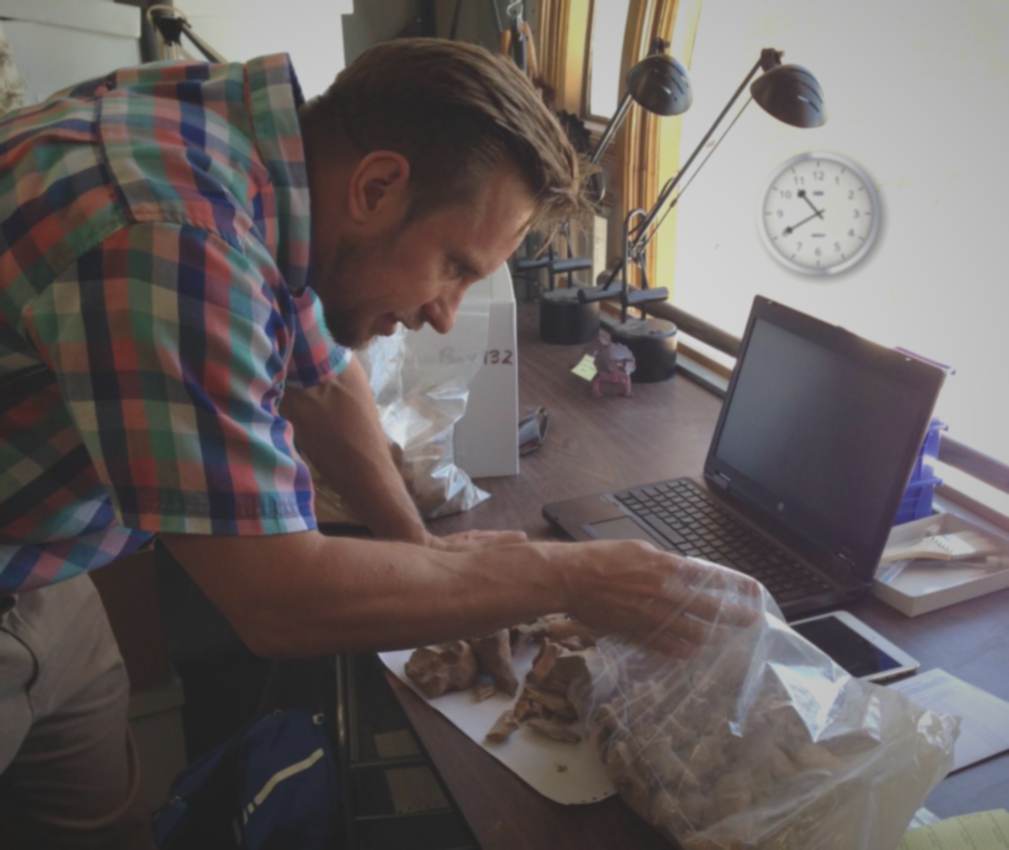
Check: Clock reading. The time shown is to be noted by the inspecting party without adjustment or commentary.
10:40
